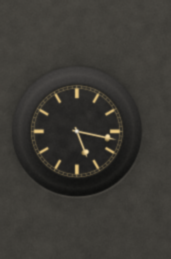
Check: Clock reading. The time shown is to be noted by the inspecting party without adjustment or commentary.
5:17
